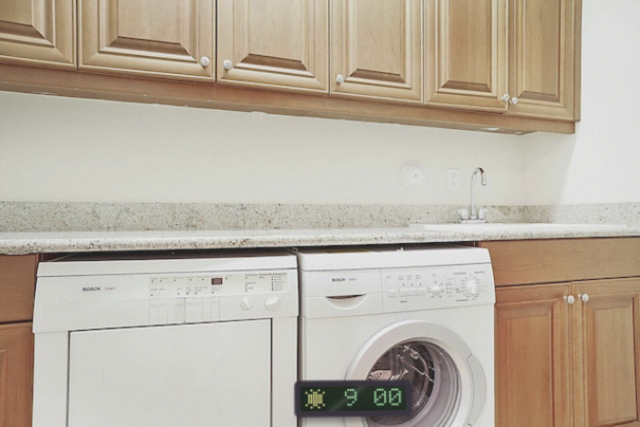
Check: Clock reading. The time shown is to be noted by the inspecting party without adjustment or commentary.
9:00
